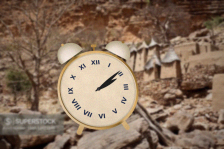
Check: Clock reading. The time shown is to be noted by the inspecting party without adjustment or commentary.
2:09
